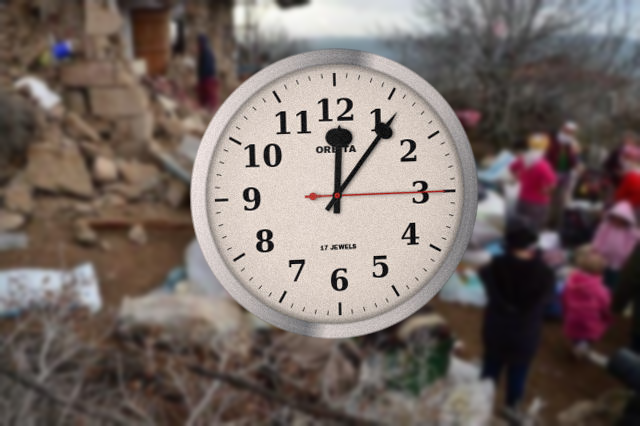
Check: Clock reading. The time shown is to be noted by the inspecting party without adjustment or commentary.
12:06:15
